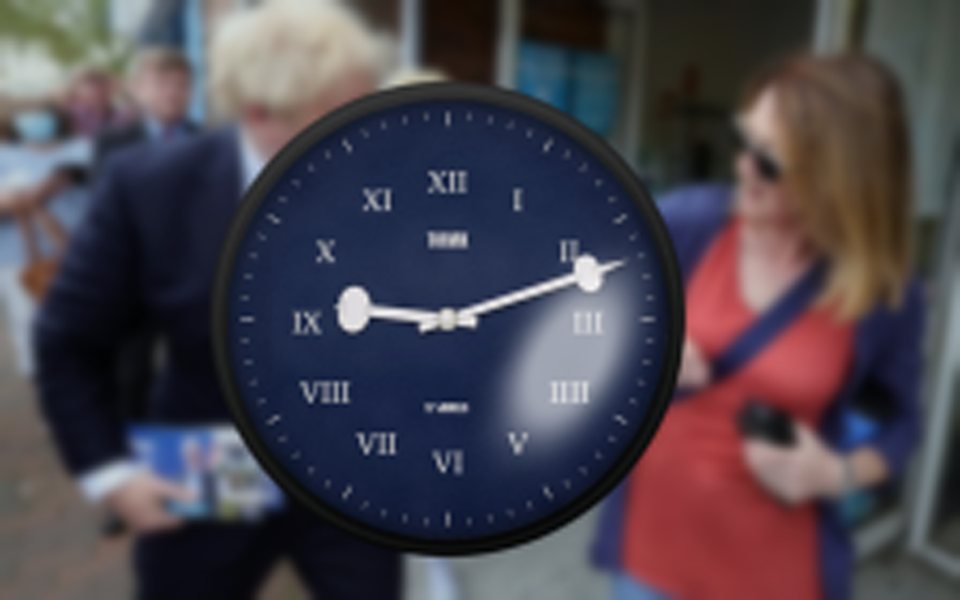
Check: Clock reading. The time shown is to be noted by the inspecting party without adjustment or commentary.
9:12
